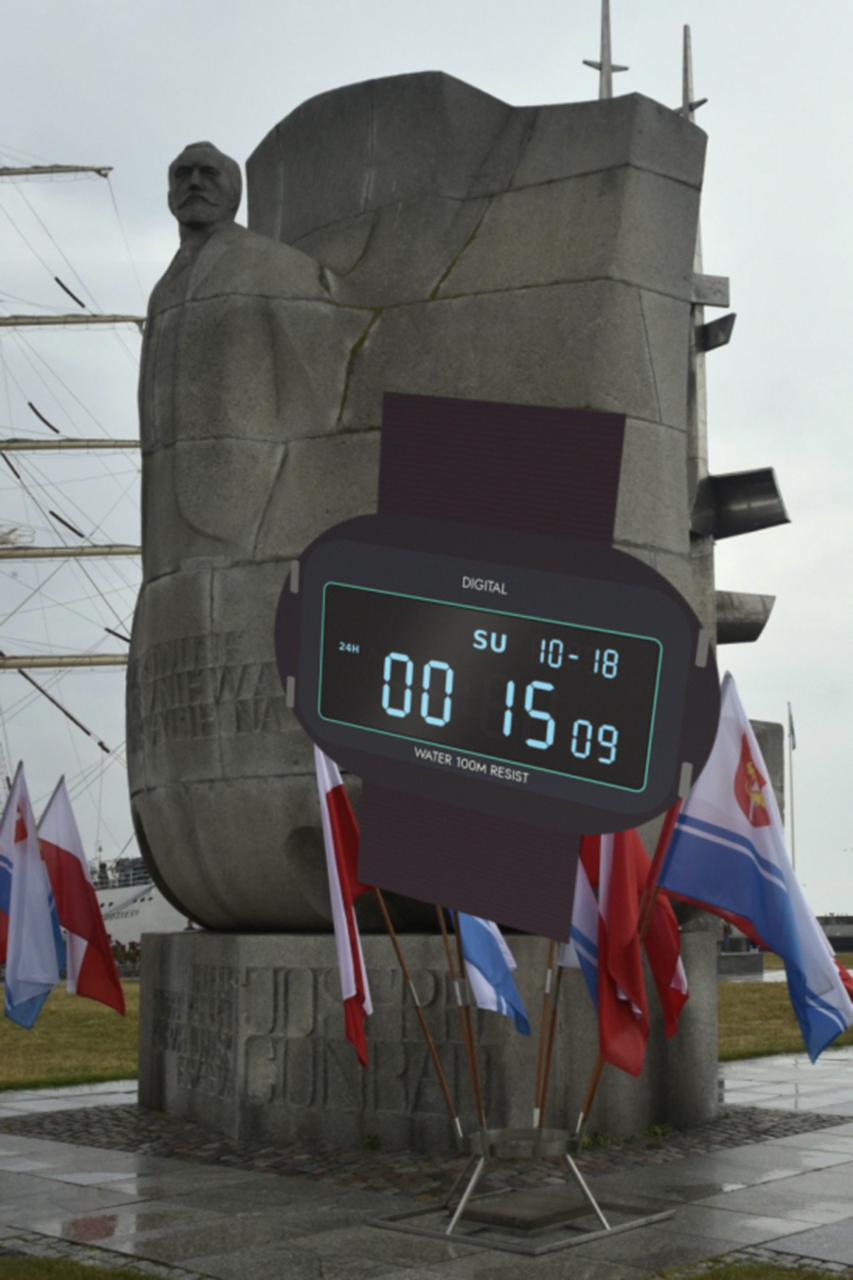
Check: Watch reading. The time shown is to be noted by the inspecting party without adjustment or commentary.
0:15:09
